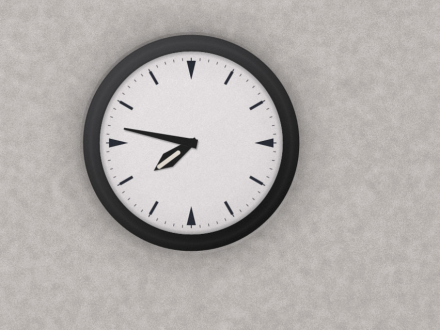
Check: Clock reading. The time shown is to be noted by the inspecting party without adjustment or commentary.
7:47
